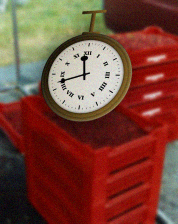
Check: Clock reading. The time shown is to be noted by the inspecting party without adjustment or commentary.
11:42
